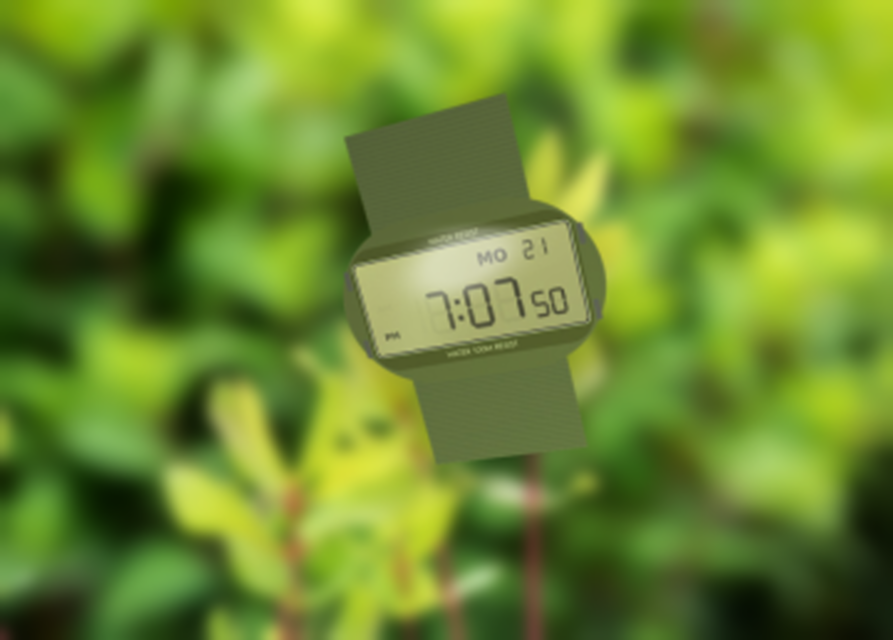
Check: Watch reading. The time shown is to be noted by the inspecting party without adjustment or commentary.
7:07:50
